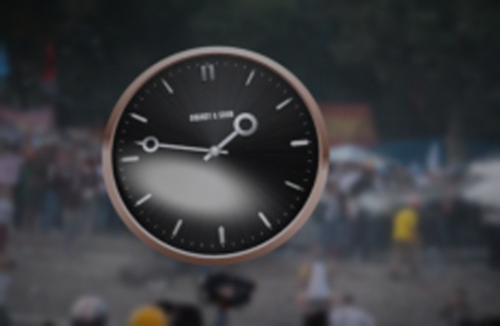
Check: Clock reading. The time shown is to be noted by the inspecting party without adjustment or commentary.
1:47
